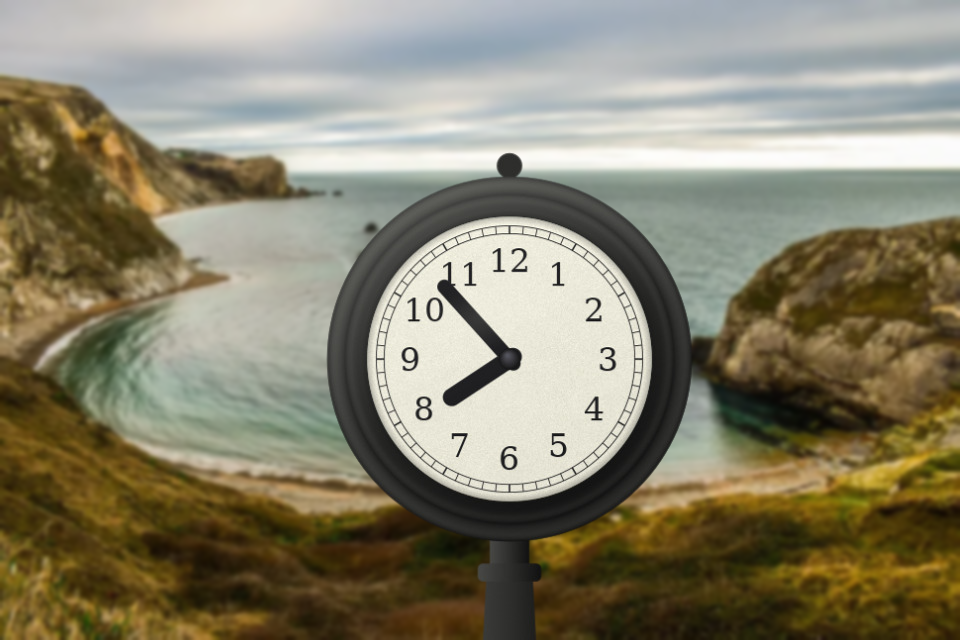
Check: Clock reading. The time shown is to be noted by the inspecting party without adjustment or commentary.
7:53
